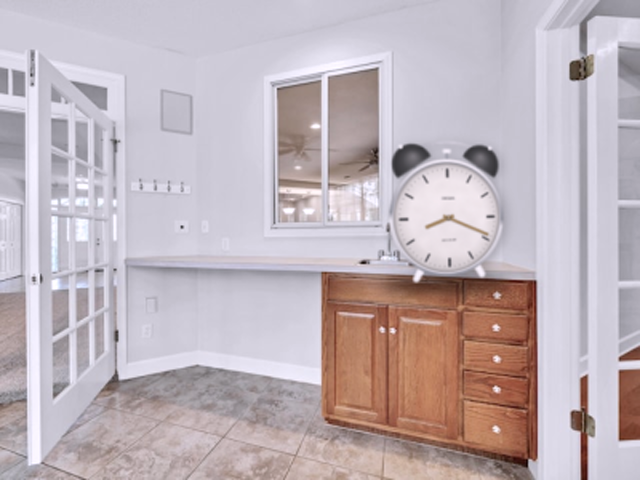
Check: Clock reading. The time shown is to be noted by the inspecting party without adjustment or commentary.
8:19
